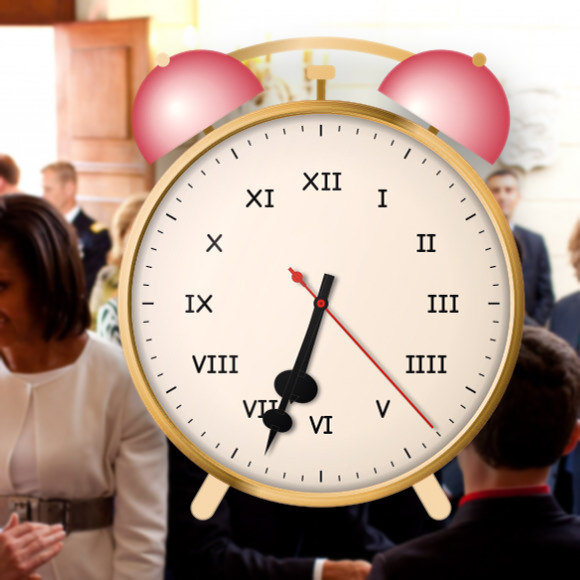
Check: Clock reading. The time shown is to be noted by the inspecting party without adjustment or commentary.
6:33:23
